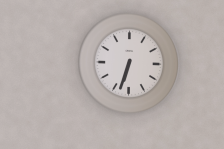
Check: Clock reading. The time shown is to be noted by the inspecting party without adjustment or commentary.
6:33
